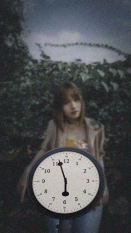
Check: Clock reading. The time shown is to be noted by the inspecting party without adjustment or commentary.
5:57
